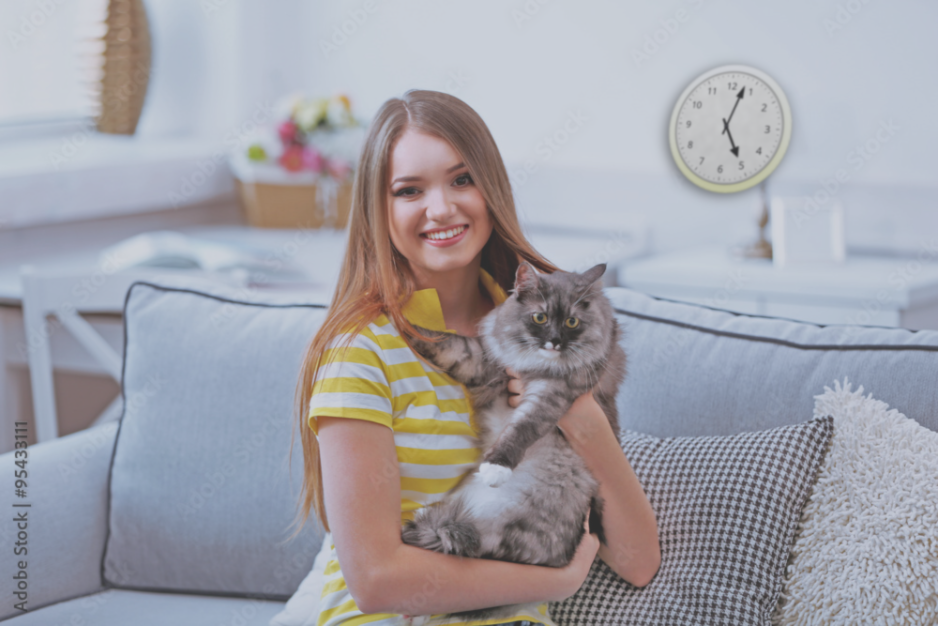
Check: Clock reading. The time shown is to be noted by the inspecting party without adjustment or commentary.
5:03
